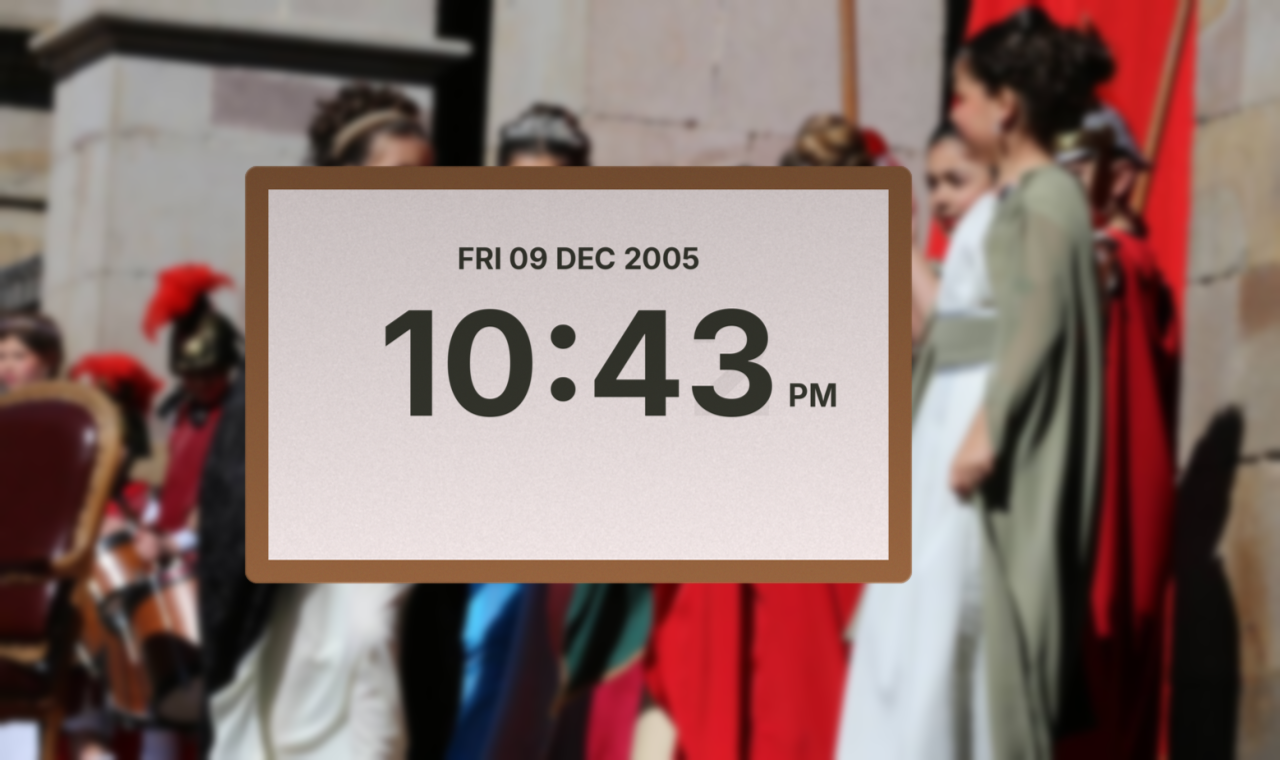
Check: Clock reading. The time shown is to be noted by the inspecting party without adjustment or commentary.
10:43
